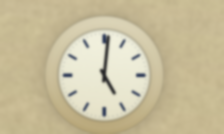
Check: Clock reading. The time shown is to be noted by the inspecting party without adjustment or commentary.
5:01
